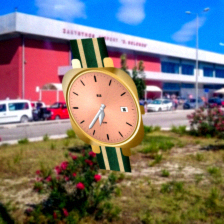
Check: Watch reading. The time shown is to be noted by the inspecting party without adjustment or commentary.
6:37
